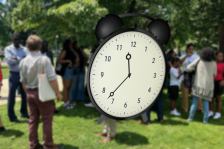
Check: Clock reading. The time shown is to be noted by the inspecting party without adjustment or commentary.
11:37
